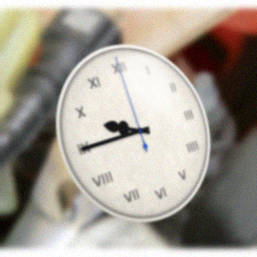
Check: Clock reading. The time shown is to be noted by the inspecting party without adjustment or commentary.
9:45:00
